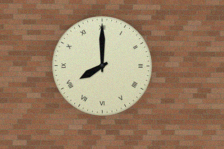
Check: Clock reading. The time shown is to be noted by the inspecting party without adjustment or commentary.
8:00
